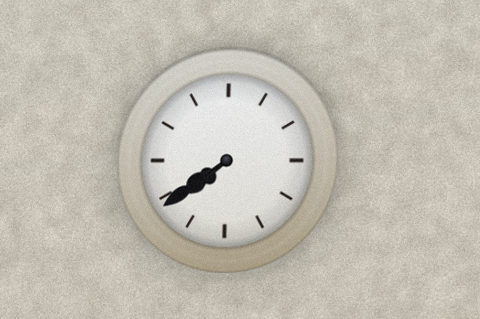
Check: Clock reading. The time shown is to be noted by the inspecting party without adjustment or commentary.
7:39
